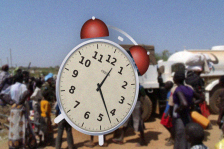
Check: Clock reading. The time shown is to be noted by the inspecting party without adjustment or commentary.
12:22
